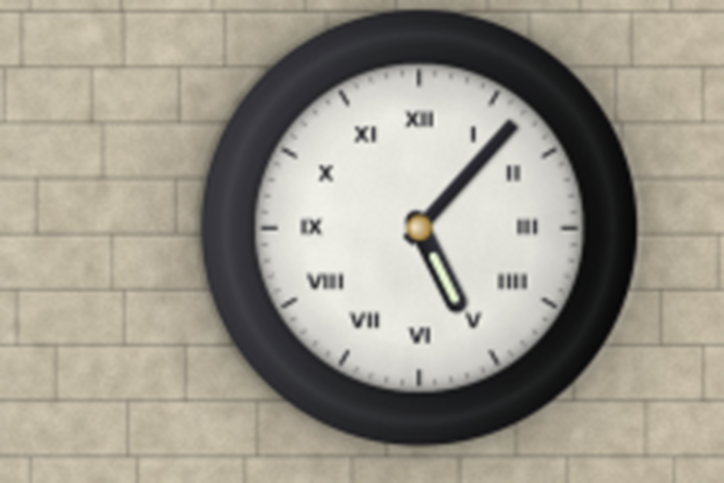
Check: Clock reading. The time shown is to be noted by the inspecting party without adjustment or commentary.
5:07
